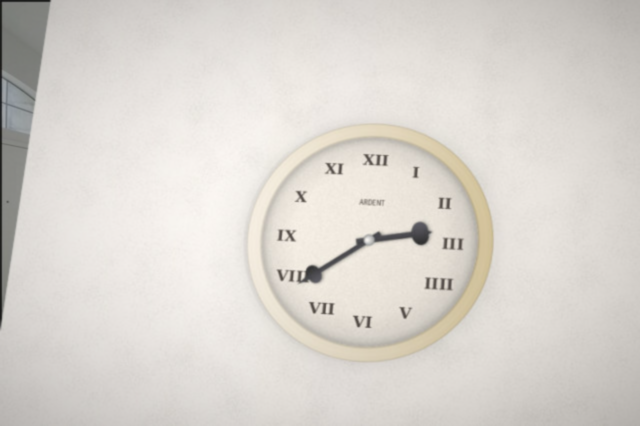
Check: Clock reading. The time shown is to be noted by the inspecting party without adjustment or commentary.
2:39
